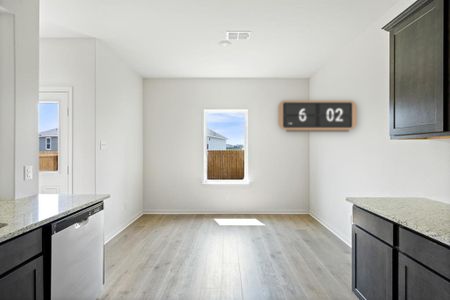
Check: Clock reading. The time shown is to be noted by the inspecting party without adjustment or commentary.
6:02
